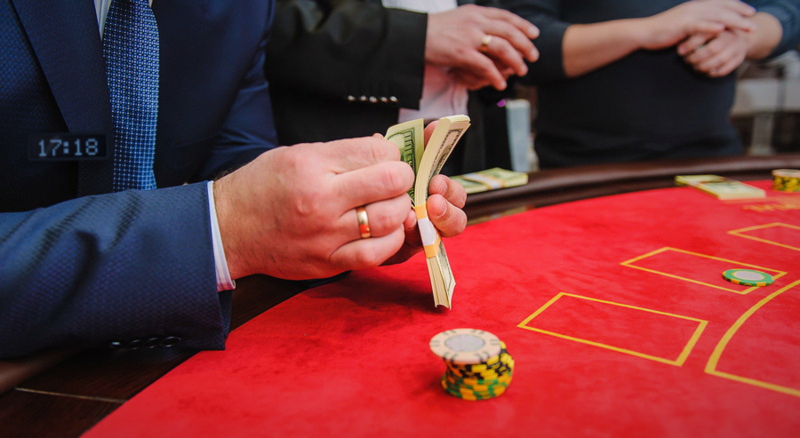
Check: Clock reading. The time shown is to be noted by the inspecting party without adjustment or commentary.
17:18
